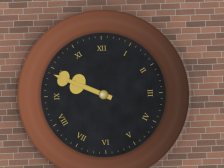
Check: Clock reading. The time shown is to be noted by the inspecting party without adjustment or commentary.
9:49
